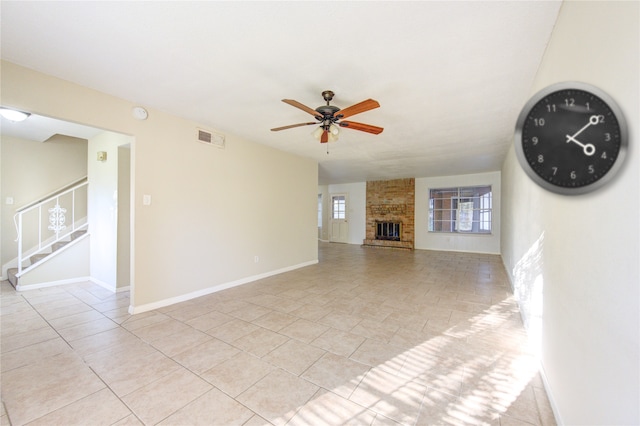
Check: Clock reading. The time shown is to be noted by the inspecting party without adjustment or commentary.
4:09
